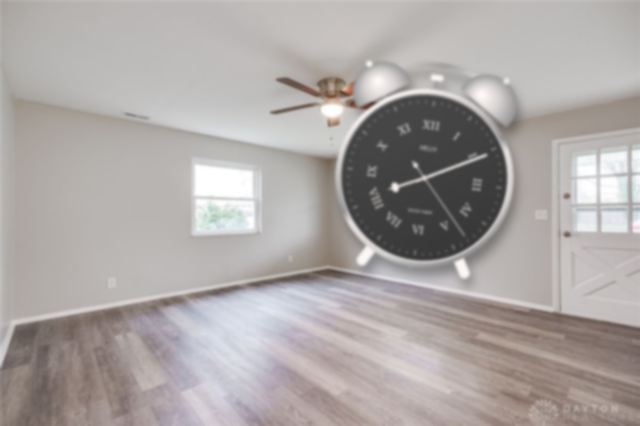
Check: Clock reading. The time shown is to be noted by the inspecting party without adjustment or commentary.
8:10:23
